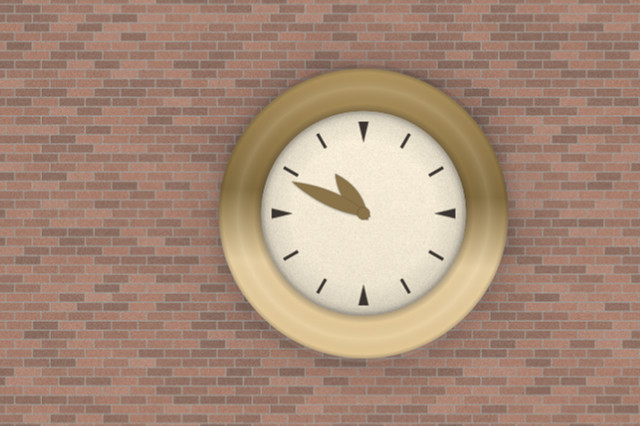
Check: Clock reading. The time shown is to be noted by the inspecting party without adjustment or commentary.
10:49
